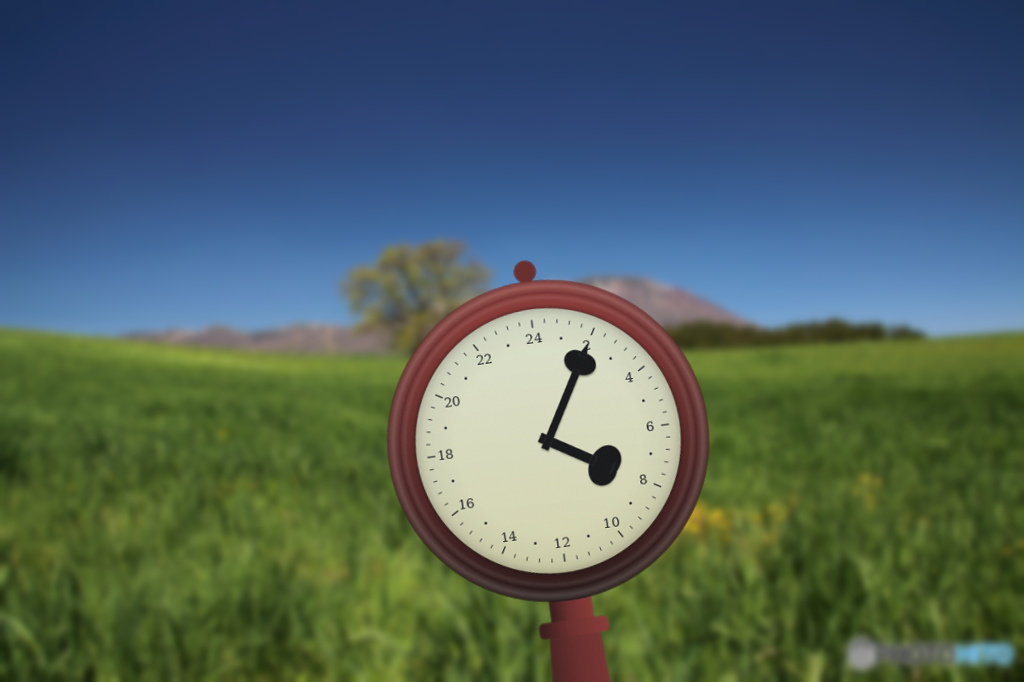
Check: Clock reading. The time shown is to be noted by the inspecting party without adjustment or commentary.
8:05
